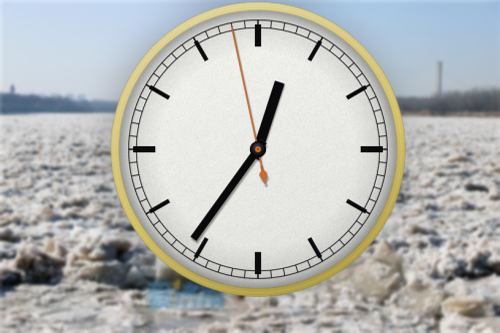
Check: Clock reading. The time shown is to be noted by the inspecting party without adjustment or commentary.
12:35:58
